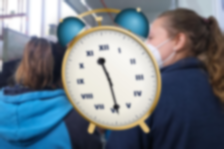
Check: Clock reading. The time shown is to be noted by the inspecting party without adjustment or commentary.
11:29
